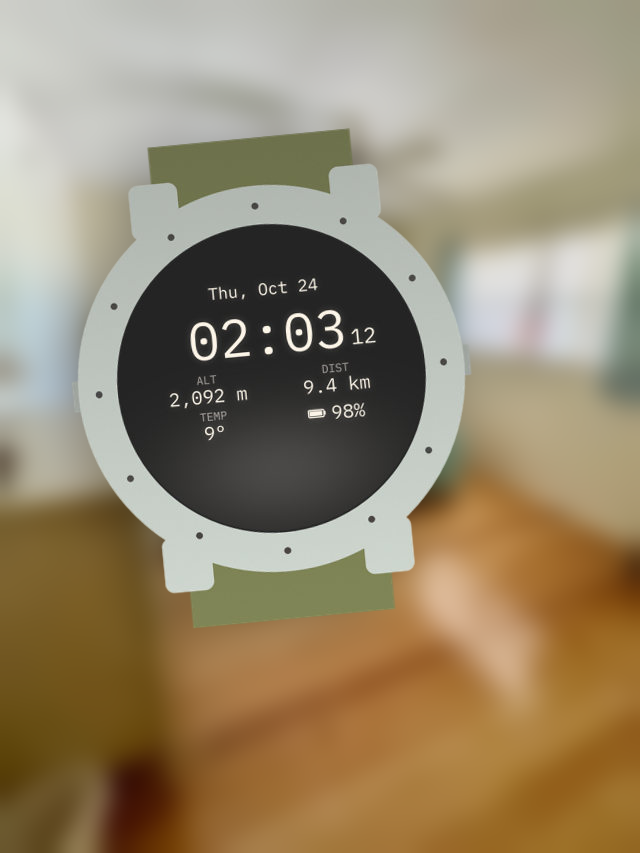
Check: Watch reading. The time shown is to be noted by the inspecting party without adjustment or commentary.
2:03:12
